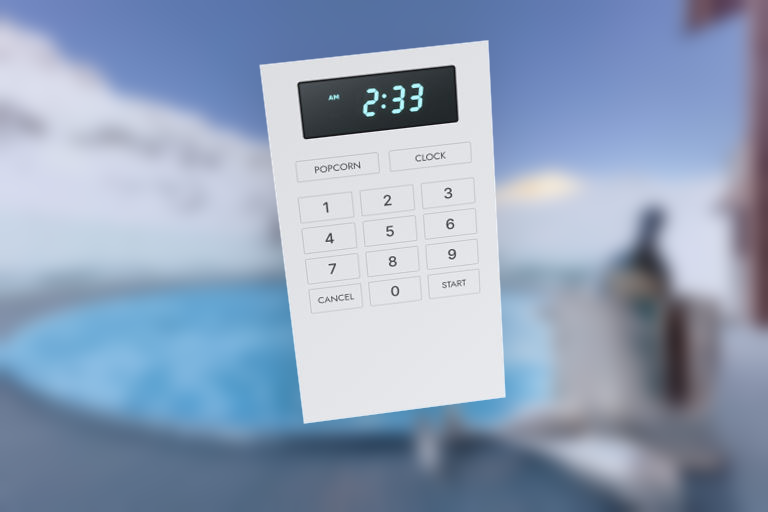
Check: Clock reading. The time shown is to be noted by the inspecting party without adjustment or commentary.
2:33
